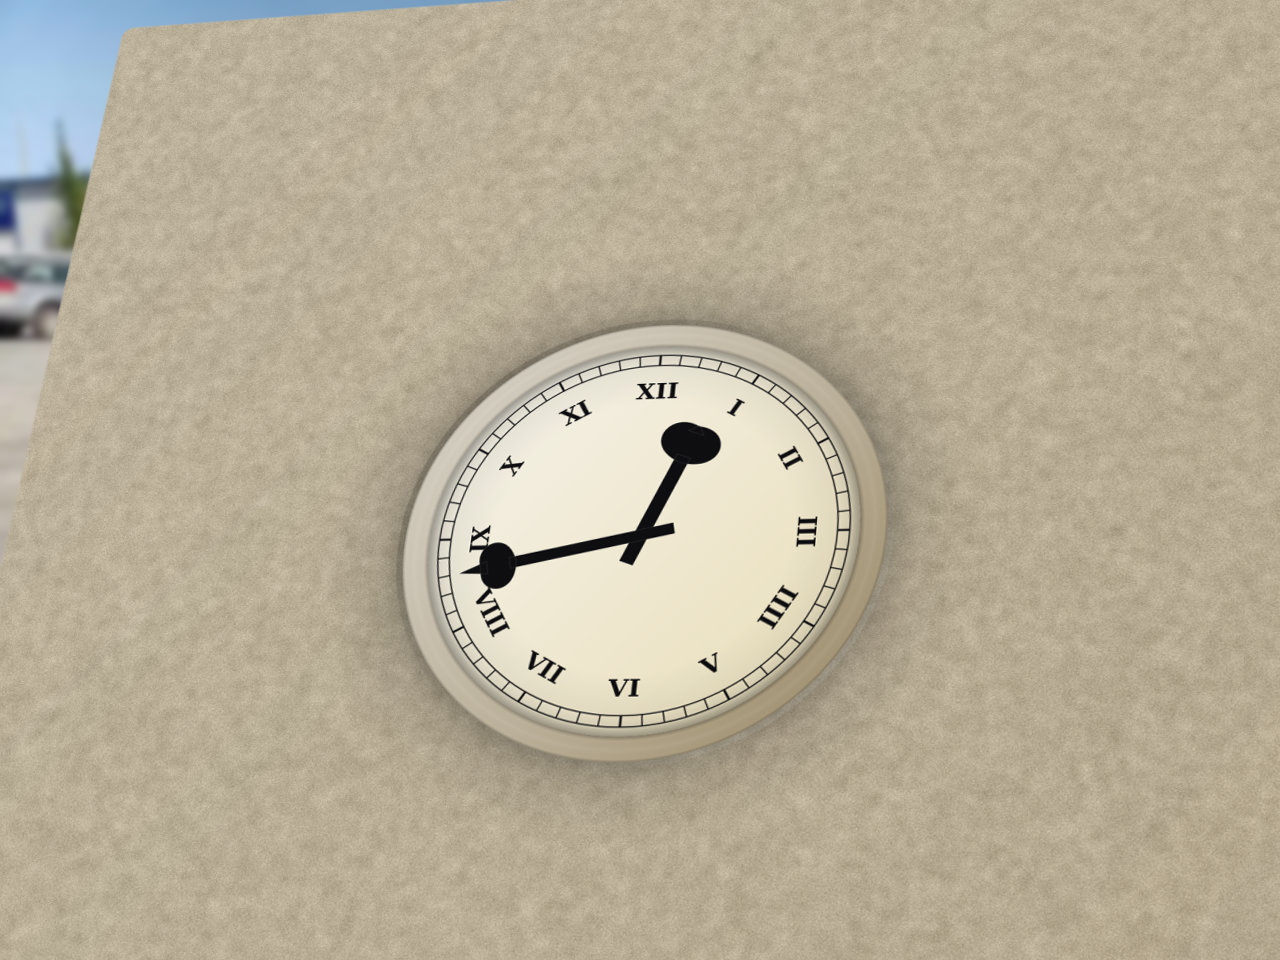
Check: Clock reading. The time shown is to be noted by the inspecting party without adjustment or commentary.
12:43
